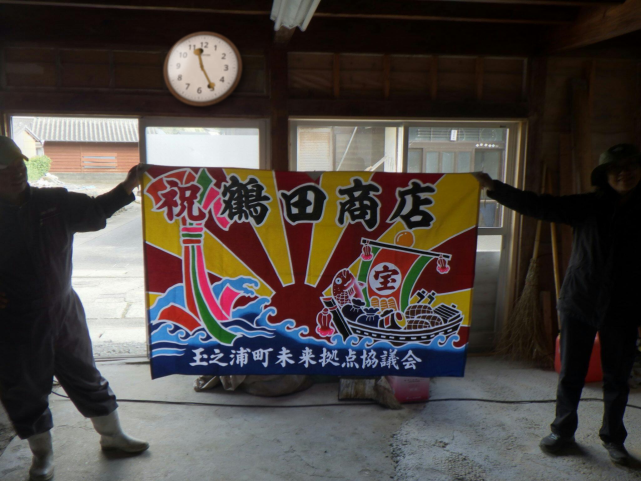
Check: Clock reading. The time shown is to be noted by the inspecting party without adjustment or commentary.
11:25
